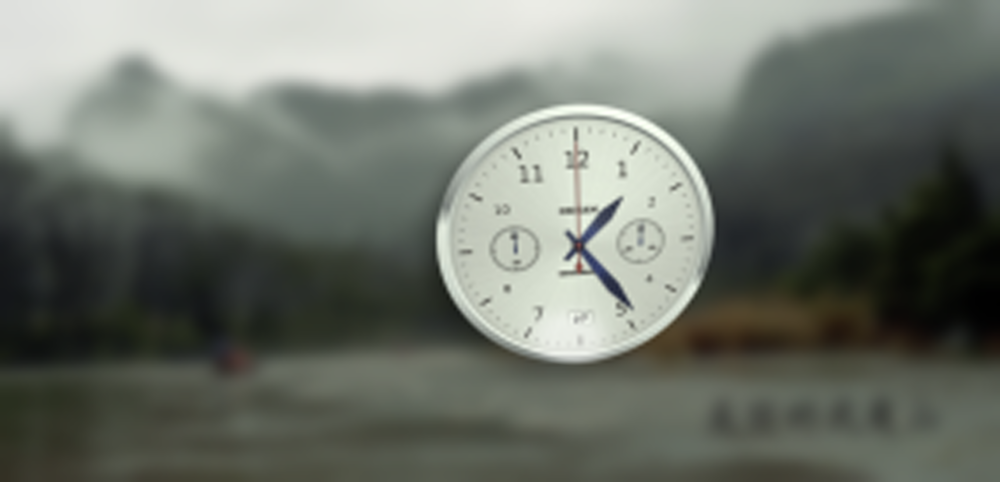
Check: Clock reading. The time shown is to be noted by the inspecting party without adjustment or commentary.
1:24
